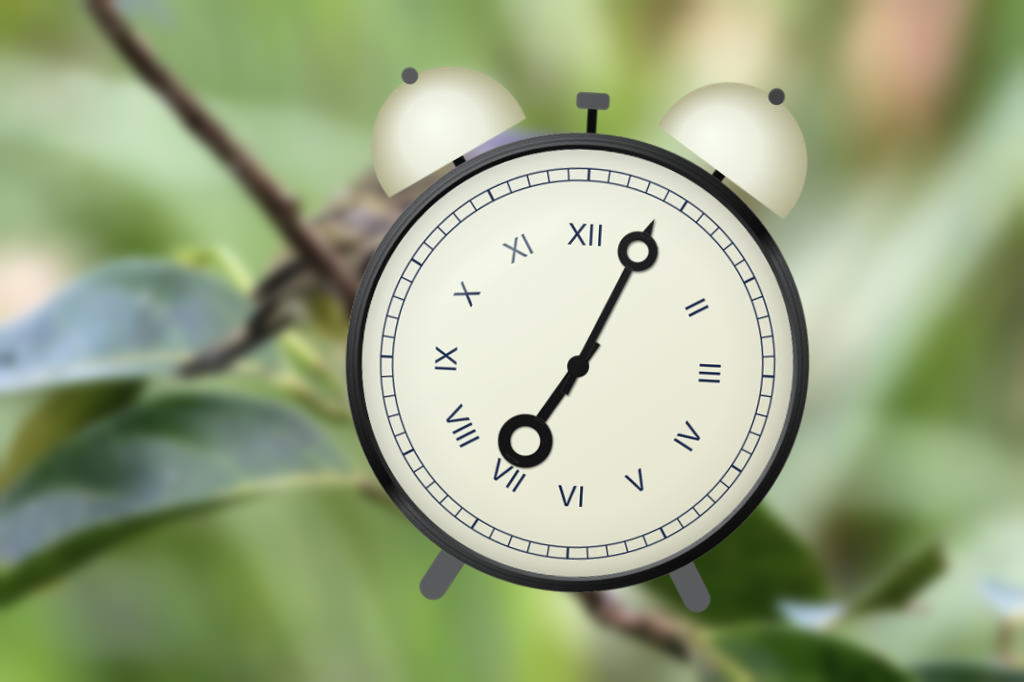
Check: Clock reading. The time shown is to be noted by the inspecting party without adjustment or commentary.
7:04
